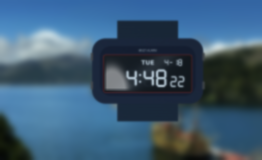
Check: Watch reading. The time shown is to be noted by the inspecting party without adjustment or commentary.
4:48:22
